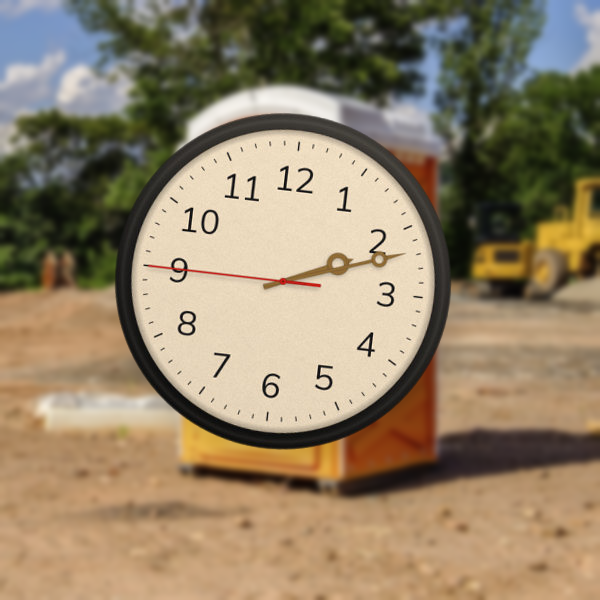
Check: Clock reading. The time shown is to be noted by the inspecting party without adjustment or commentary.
2:11:45
